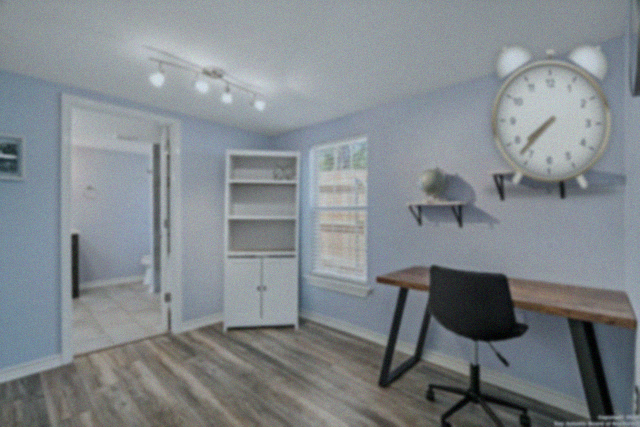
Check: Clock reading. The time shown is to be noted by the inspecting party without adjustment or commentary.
7:37
